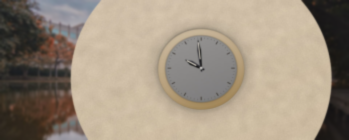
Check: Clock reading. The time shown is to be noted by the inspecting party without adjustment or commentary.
9:59
